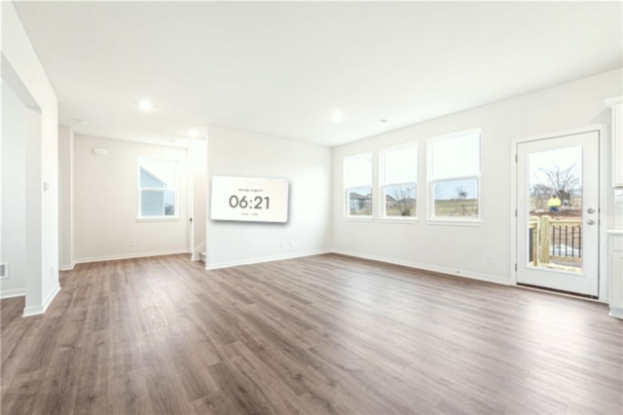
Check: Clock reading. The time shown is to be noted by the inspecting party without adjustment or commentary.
6:21
